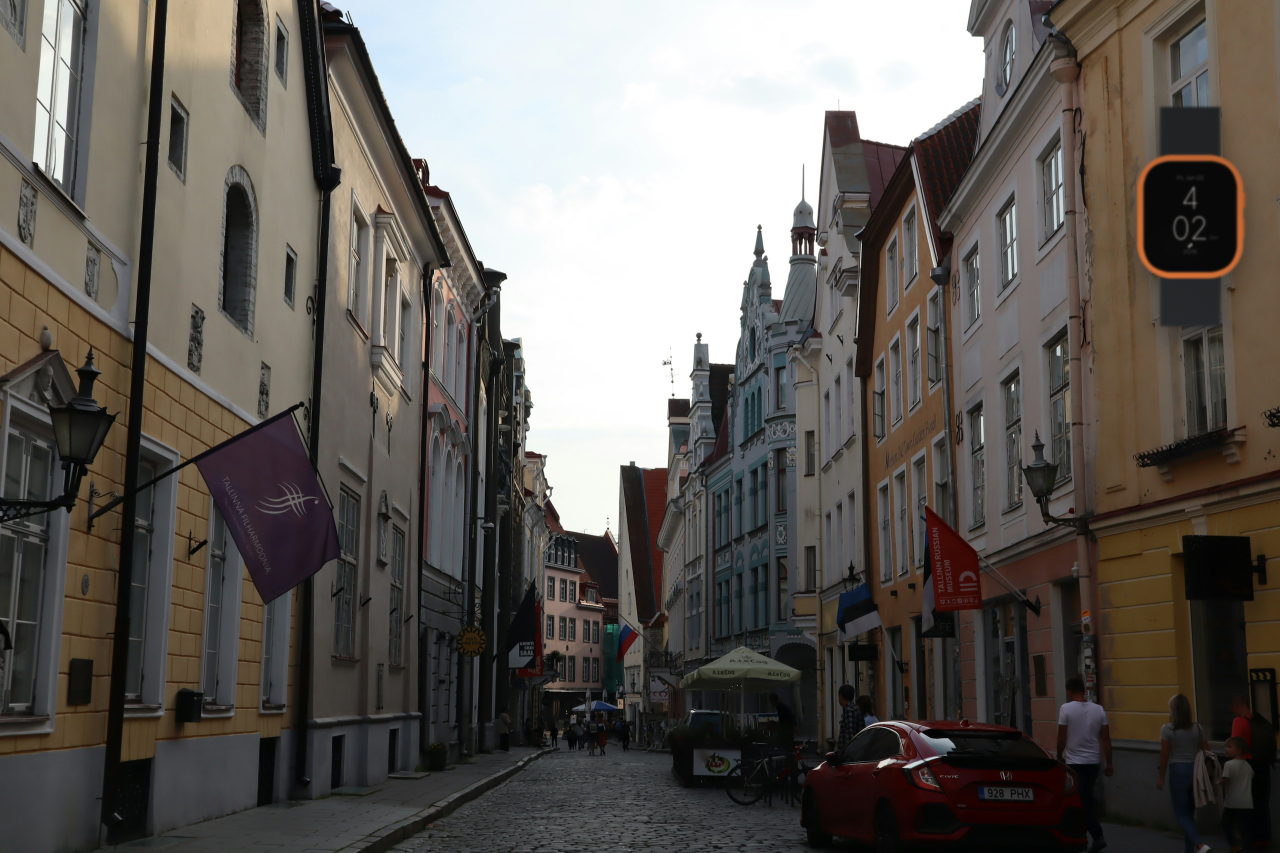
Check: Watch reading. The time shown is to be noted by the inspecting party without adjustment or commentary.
4:02
